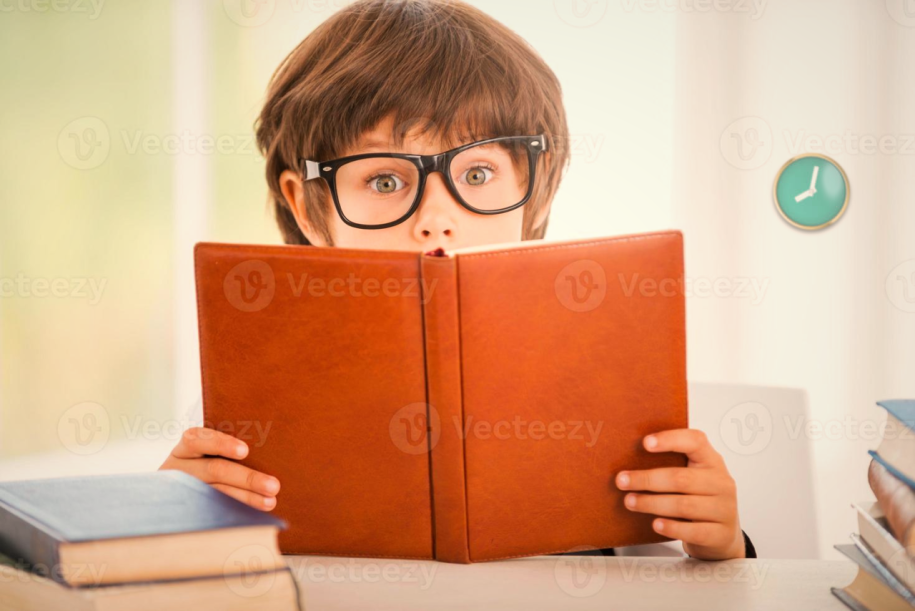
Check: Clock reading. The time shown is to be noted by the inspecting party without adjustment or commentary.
8:02
